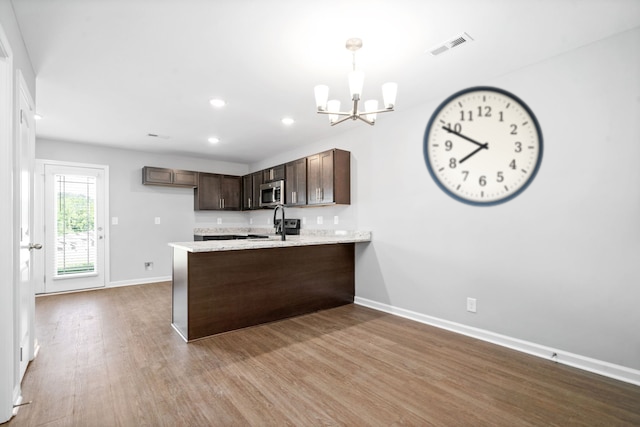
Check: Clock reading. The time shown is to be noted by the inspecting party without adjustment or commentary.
7:49
